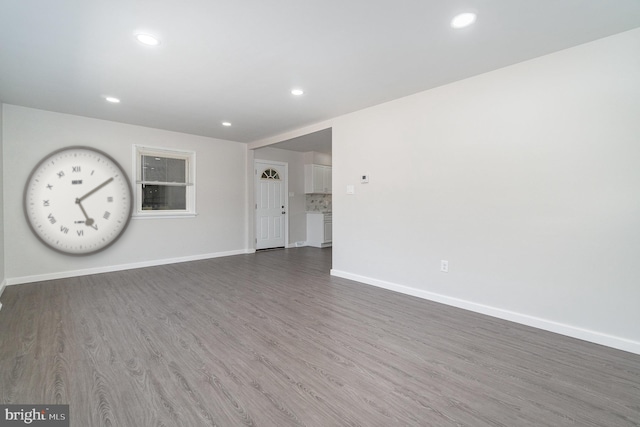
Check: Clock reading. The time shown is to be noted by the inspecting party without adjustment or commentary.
5:10
